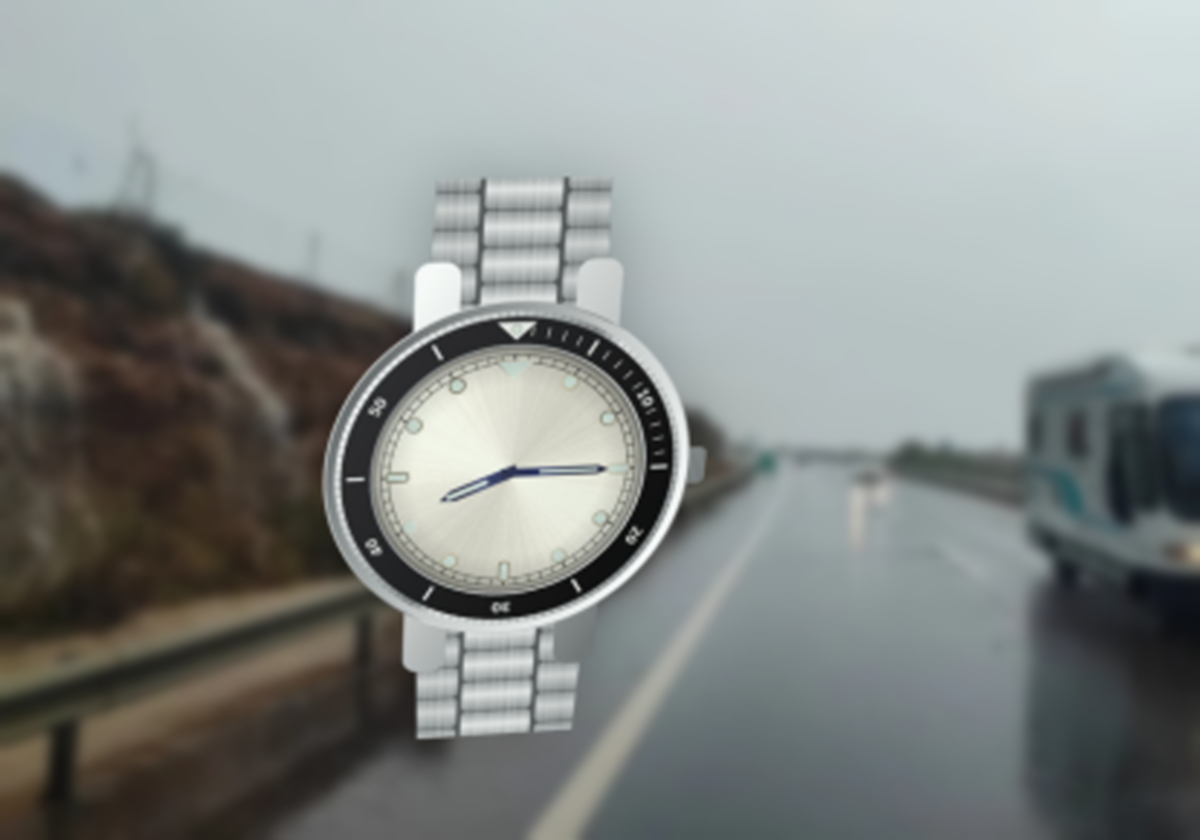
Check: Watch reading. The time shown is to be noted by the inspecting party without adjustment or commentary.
8:15
